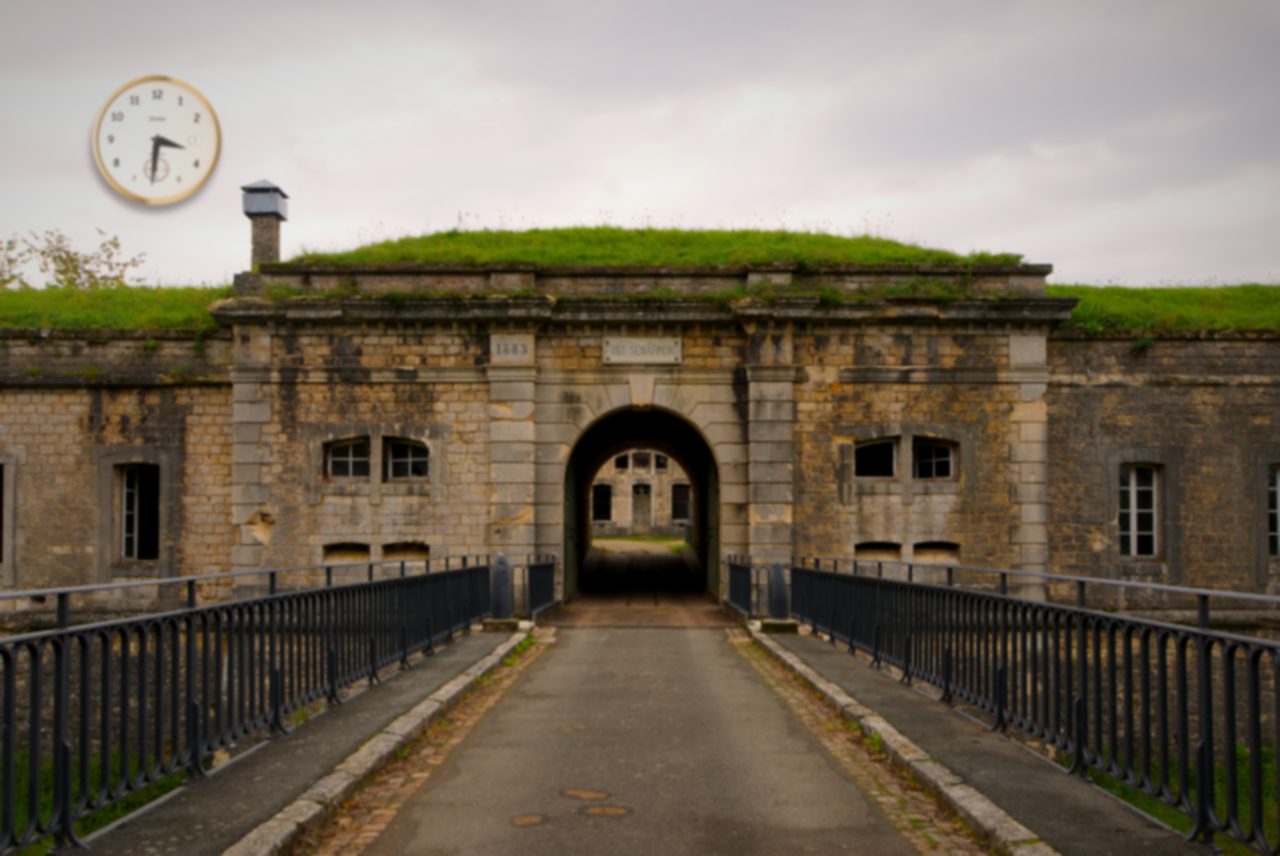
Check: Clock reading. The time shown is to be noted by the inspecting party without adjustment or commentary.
3:31
